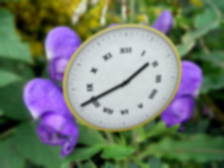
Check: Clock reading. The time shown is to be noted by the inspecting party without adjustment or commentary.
1:41
